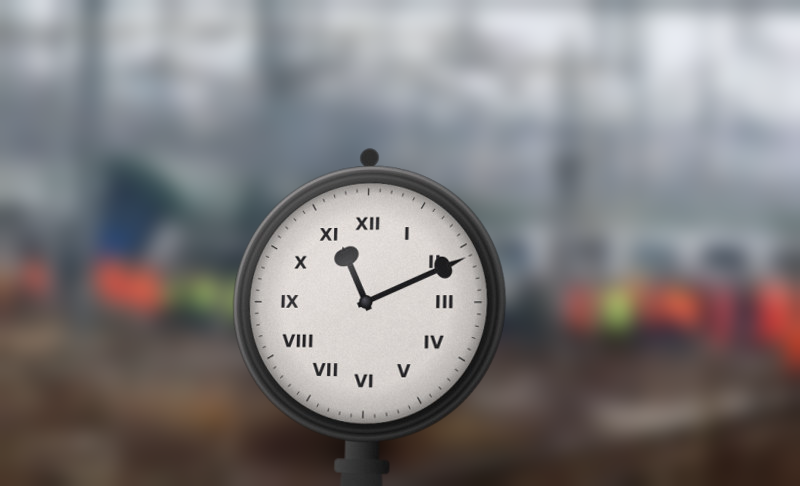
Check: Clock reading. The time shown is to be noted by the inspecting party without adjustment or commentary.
11:11
